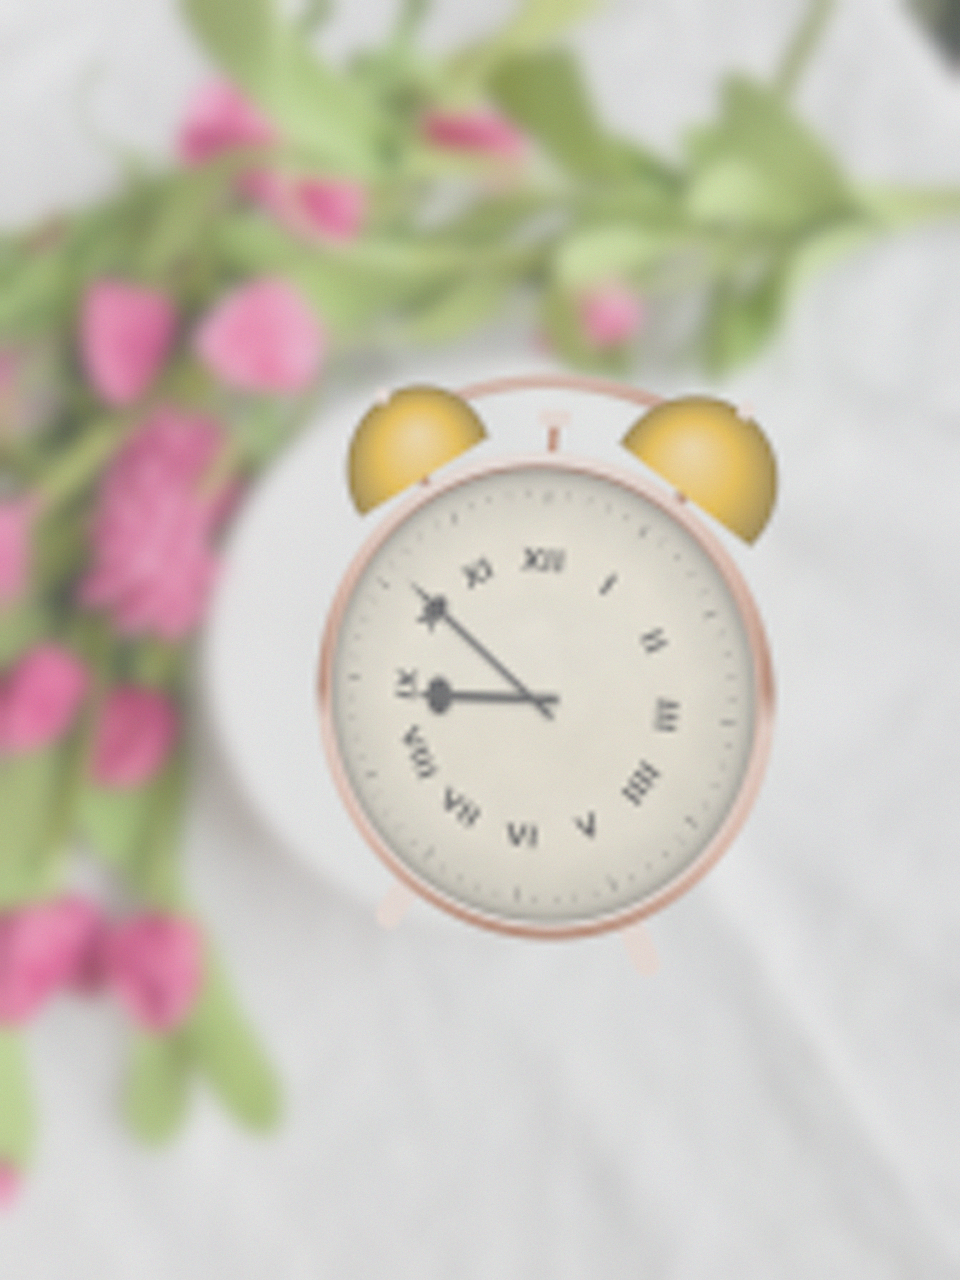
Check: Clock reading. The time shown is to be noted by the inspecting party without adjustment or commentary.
8:51
